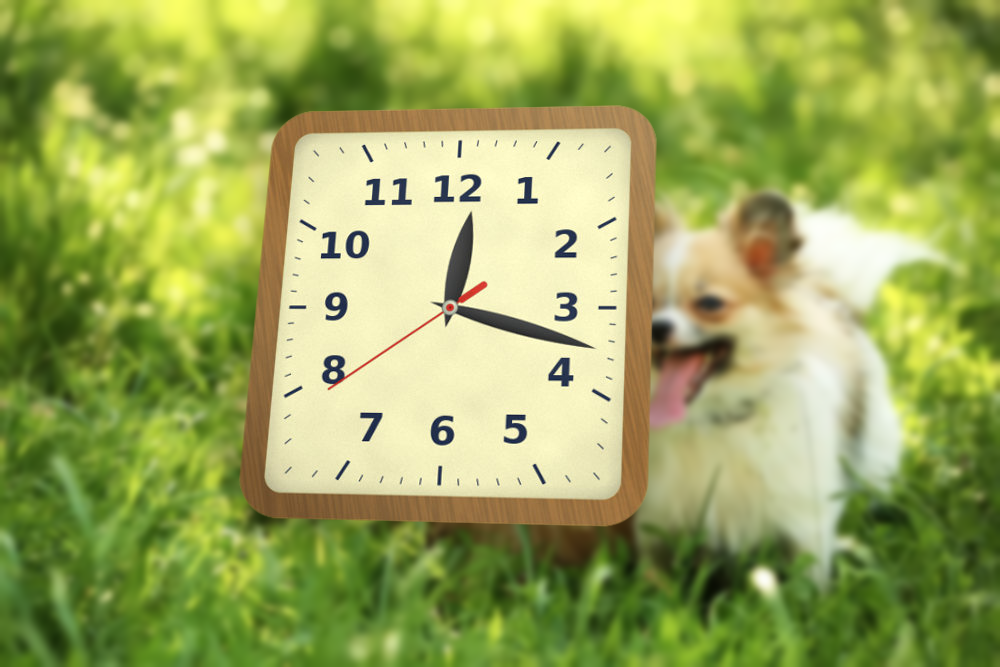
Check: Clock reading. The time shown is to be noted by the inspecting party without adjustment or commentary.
12:17:39
